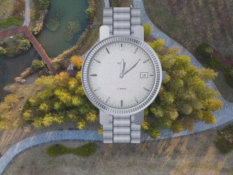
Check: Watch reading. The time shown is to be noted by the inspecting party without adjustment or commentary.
12:08
